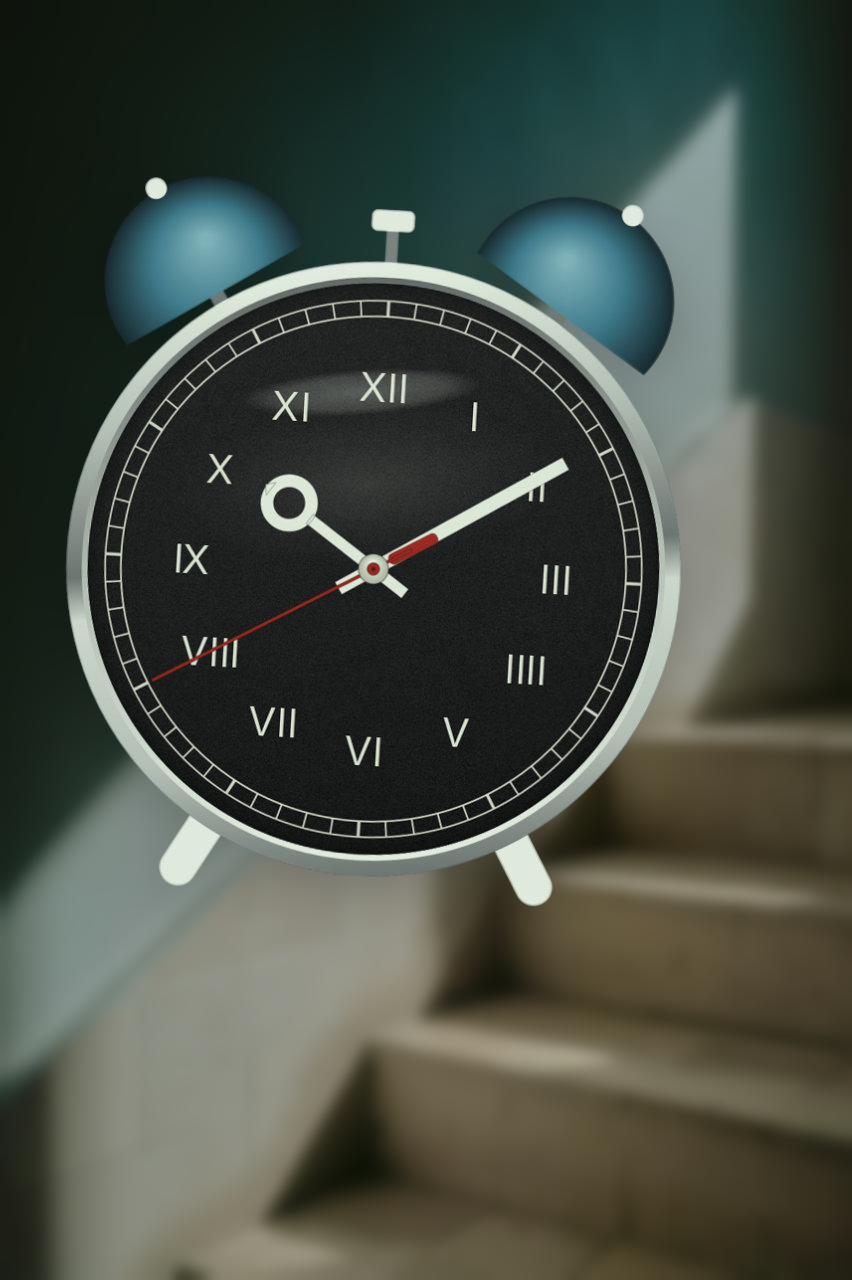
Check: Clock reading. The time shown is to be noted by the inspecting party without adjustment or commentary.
10:09:40
